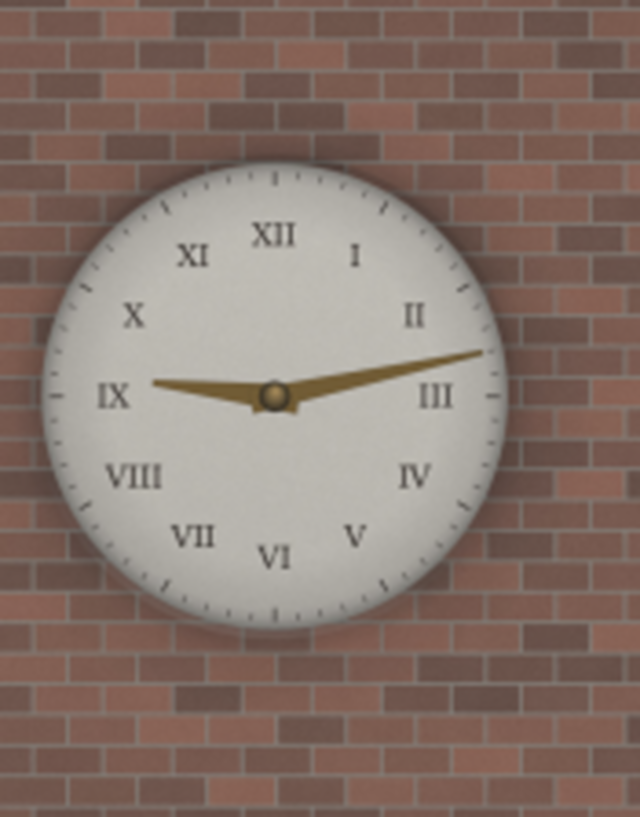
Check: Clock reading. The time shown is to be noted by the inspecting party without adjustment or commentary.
9:13
